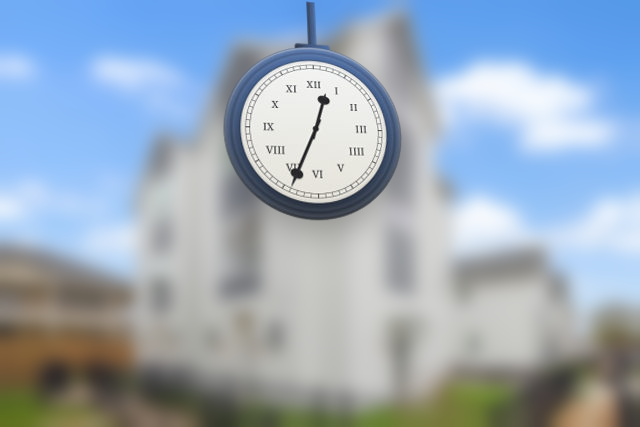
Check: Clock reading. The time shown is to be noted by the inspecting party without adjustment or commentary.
12:34
